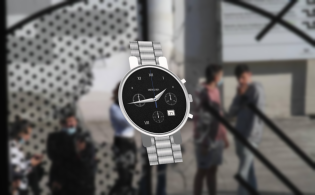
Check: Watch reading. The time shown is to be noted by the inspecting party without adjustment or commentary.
1:44
